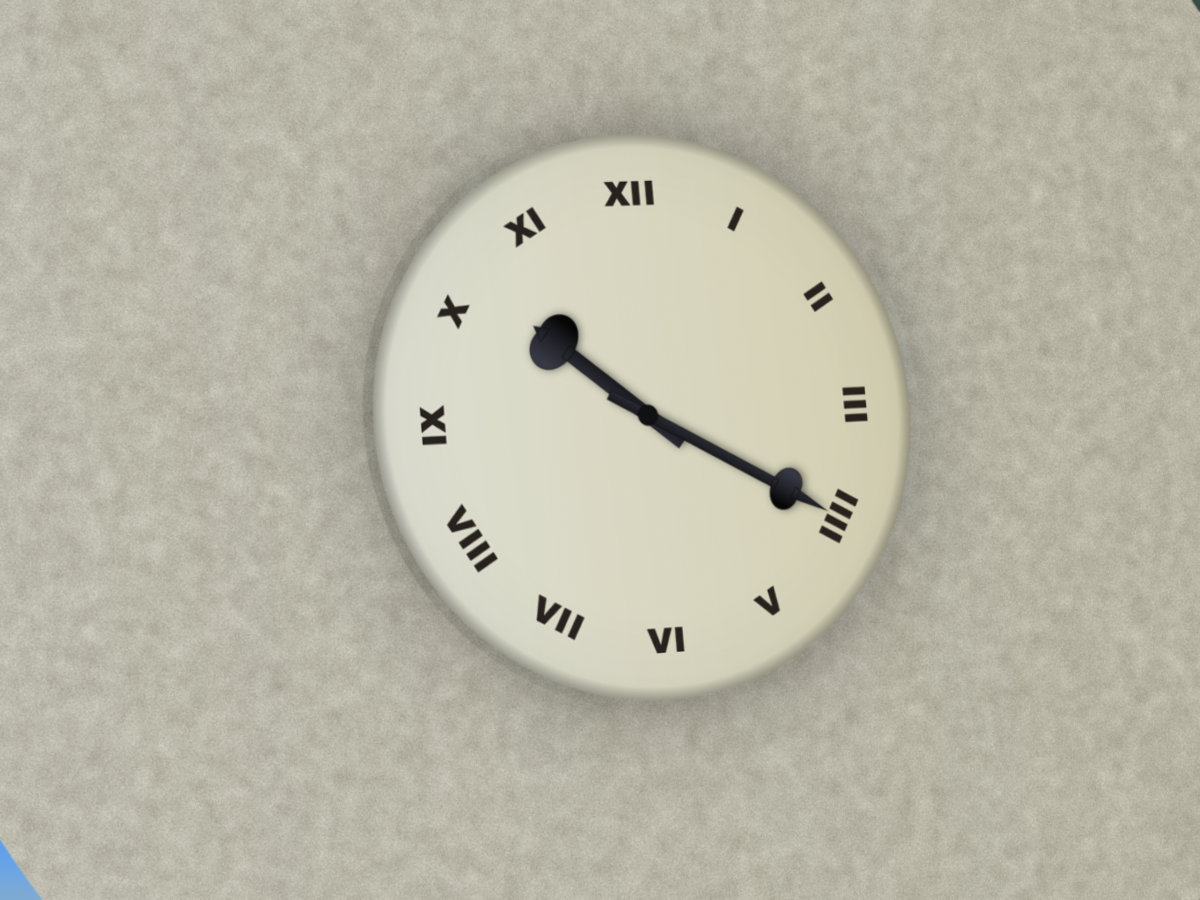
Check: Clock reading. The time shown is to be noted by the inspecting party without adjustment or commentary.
10:20
